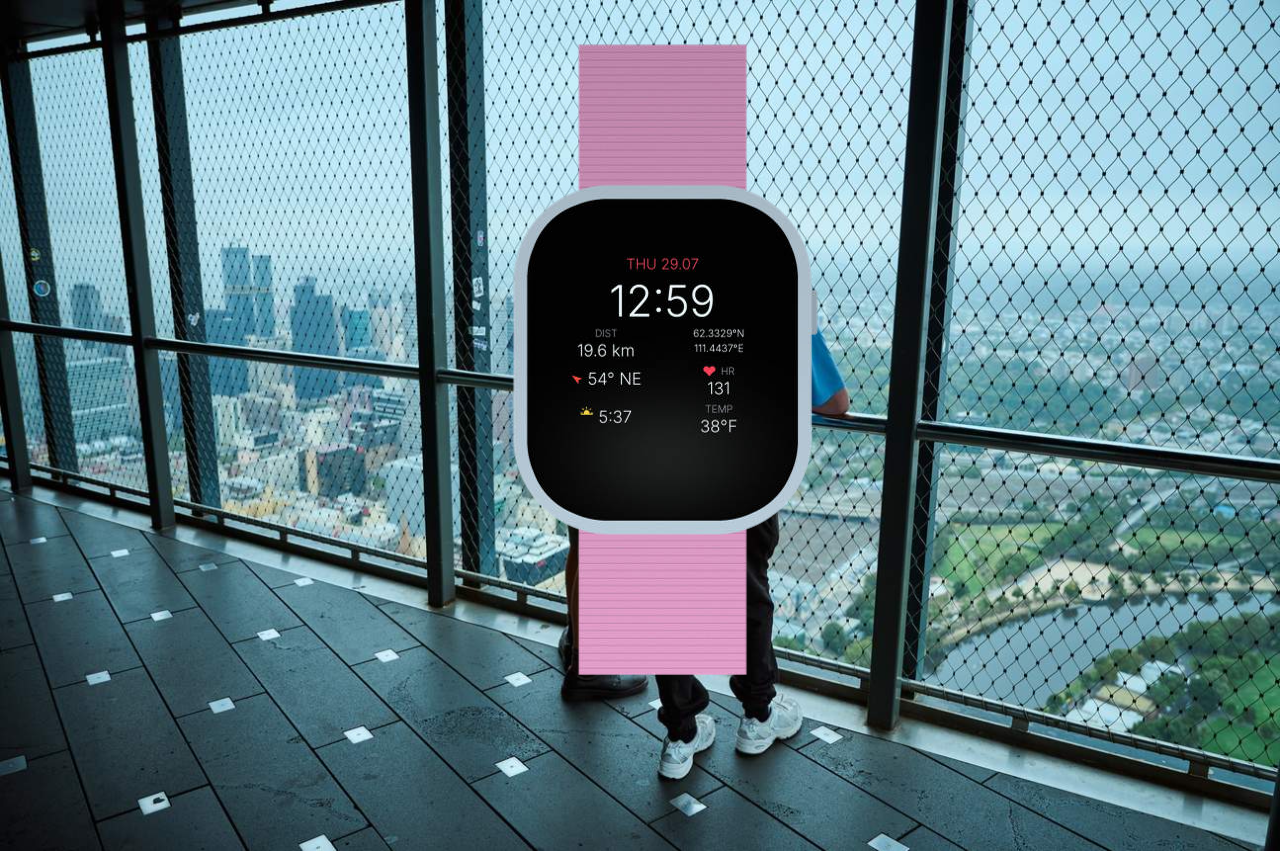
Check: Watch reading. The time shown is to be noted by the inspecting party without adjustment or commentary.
12:59
